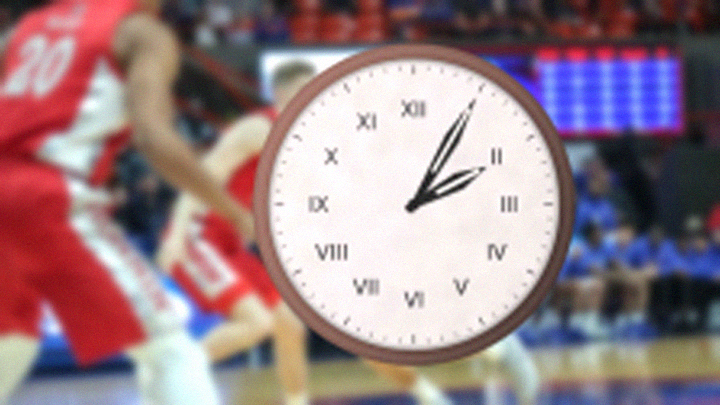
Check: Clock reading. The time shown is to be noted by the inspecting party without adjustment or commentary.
2:05
